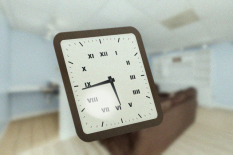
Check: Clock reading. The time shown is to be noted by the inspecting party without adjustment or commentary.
5:44
